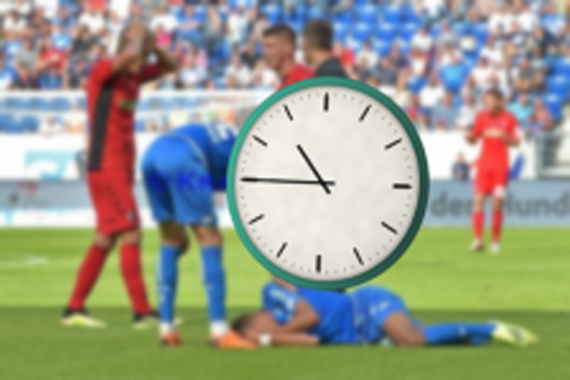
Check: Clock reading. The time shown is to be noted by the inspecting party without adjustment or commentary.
10:45
